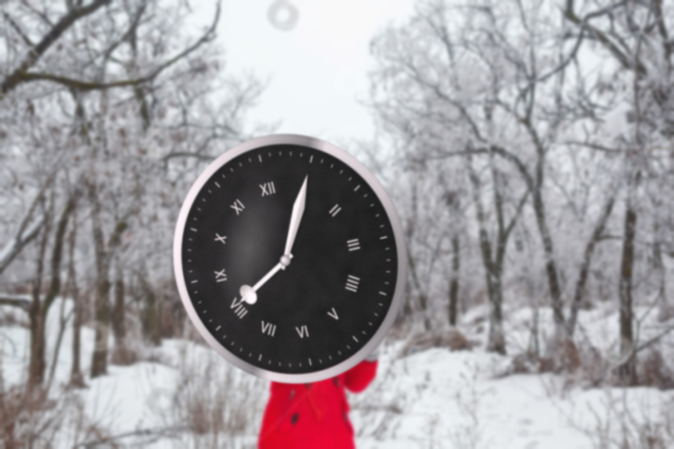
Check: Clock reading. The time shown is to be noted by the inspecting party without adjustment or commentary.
8:05
